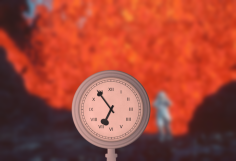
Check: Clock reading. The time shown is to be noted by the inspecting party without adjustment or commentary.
6:54
